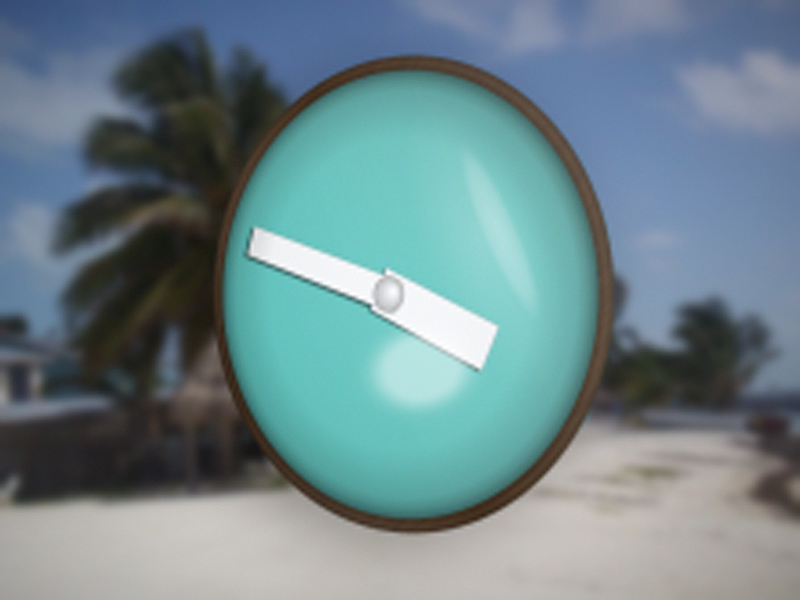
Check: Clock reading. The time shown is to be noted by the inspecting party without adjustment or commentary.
3:48
